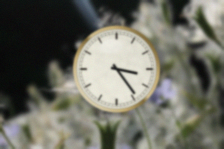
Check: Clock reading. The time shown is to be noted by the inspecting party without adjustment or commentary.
3:24
